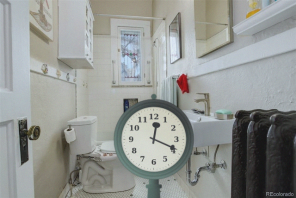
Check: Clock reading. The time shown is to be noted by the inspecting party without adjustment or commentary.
12:19
